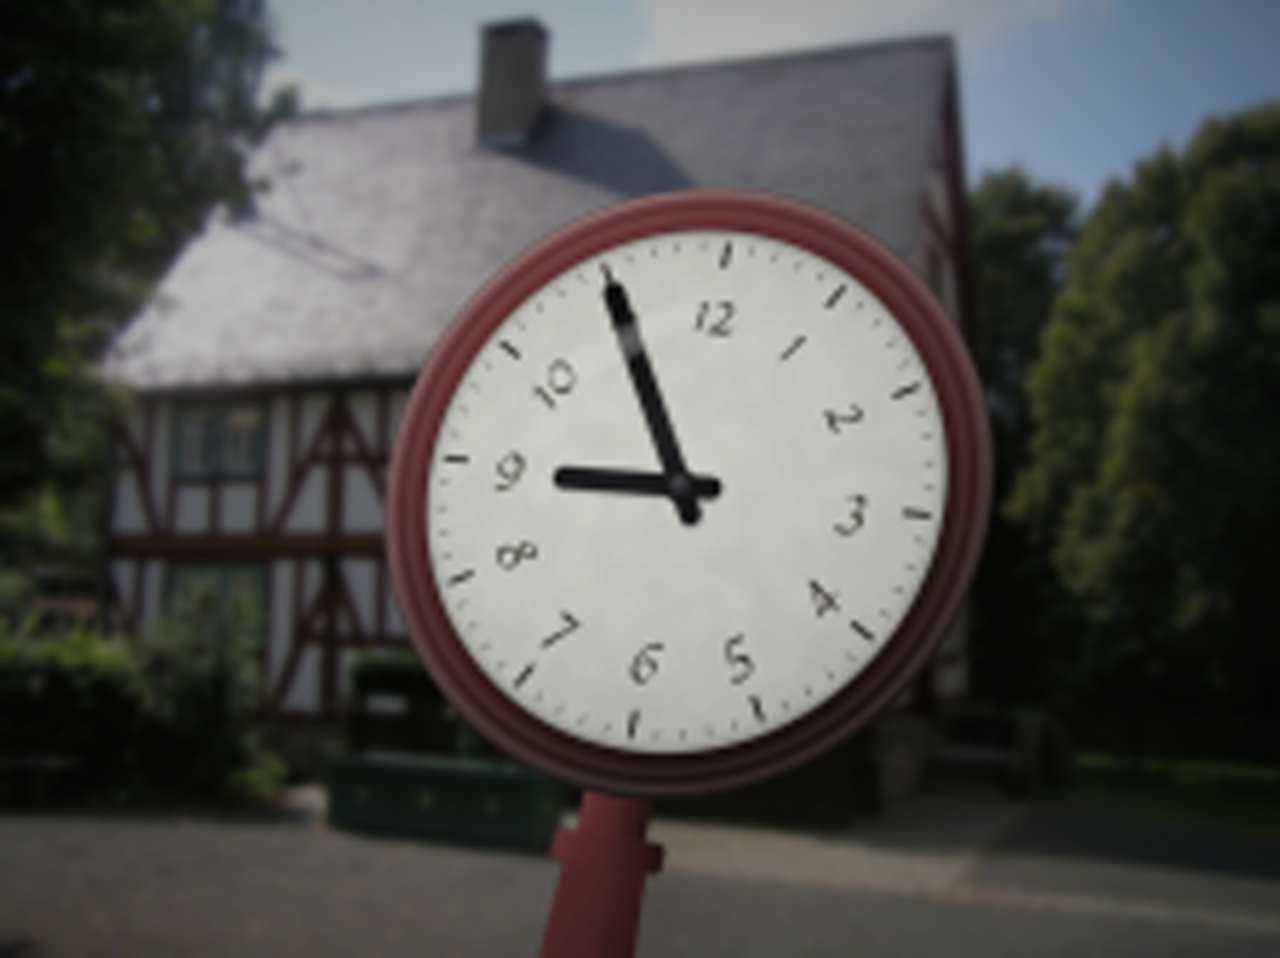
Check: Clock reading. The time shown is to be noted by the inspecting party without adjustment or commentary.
8:55
